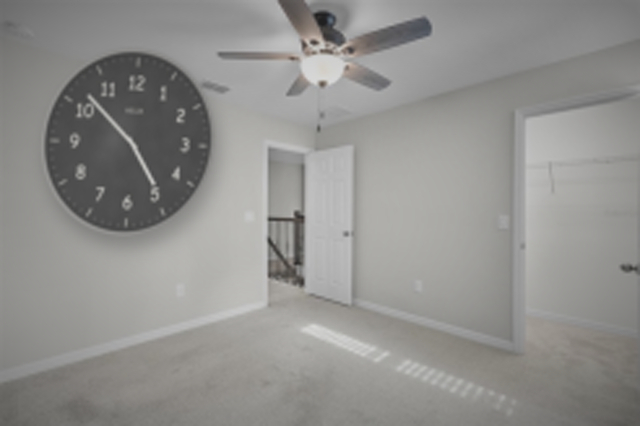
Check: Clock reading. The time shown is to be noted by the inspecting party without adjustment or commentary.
4:52
